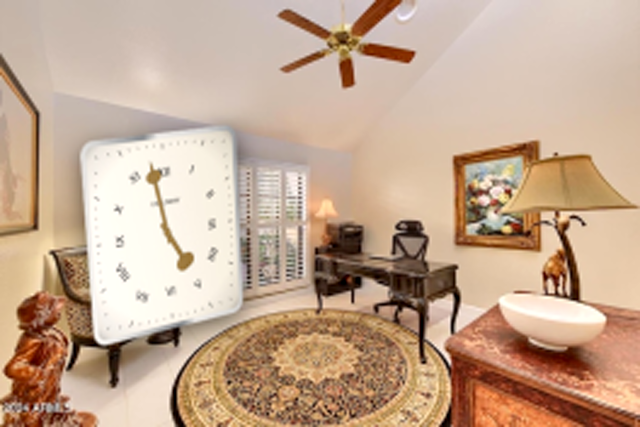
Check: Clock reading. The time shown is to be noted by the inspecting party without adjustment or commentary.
4:58
